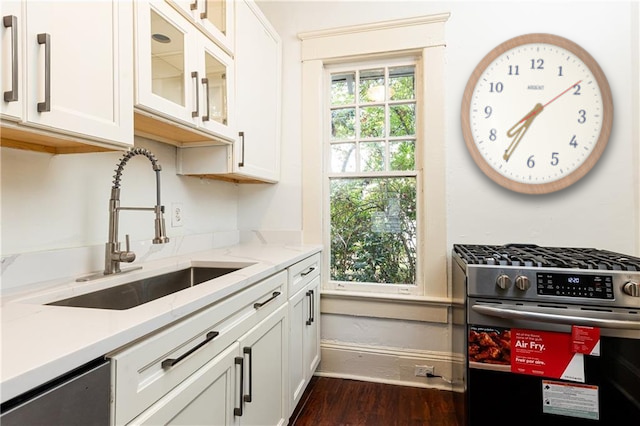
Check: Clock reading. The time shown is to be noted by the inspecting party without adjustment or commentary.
7:35:09
